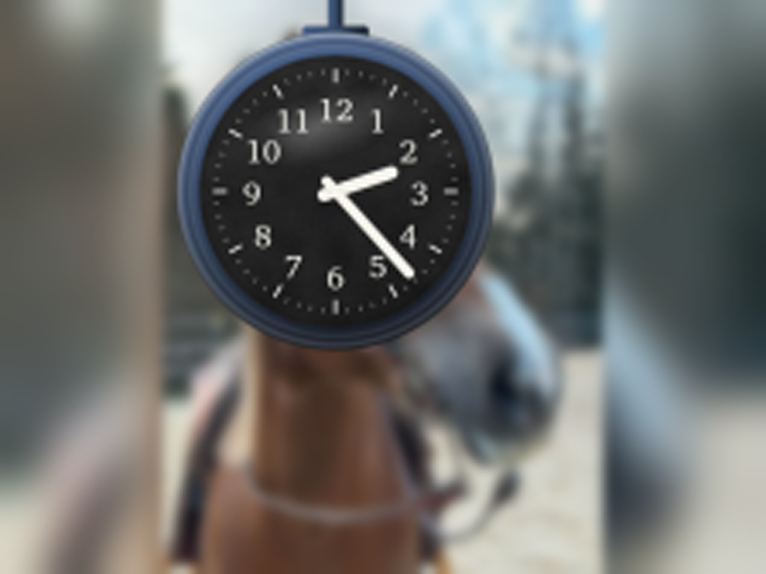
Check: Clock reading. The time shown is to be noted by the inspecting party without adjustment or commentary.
2:23
